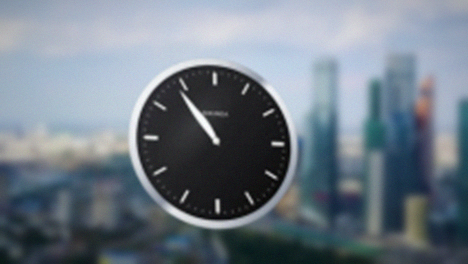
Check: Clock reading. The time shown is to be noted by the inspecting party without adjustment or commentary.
10:54
